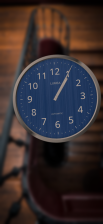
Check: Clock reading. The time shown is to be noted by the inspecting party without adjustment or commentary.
1:05
